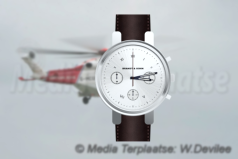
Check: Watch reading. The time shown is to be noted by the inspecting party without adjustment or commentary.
3:13
